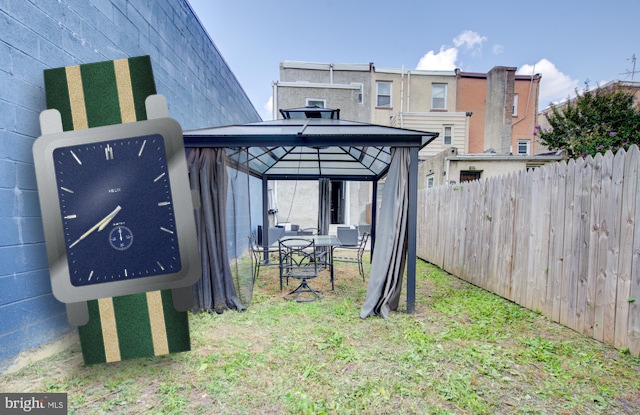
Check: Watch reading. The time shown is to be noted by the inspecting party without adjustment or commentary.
7:40
